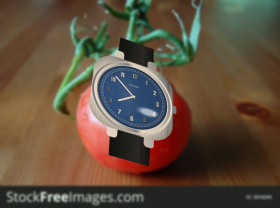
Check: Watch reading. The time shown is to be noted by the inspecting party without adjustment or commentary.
7:52
